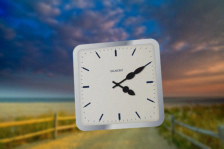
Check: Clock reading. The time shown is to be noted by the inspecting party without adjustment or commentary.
4:10
